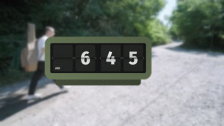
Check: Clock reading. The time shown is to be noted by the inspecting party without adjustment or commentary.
6:45
